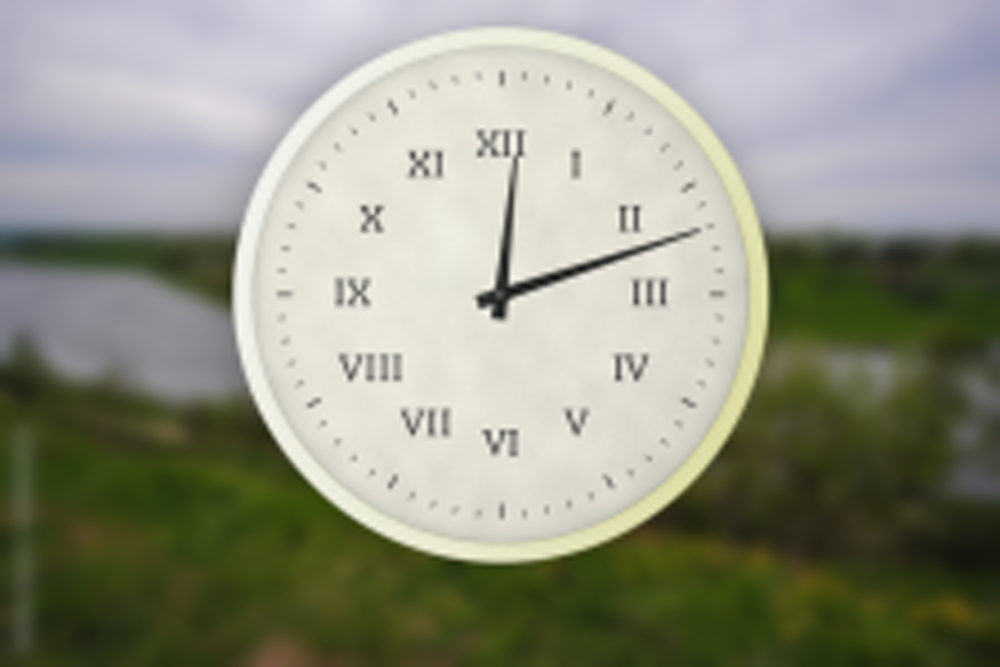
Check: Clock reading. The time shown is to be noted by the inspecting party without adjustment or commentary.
12:12
